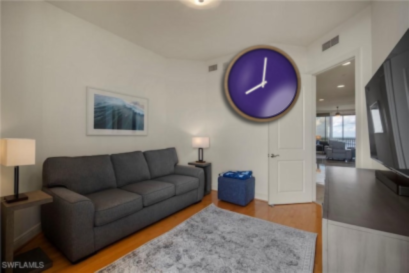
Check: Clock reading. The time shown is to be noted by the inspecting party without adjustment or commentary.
8:01
